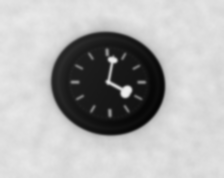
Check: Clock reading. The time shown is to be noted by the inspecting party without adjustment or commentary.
4:02
